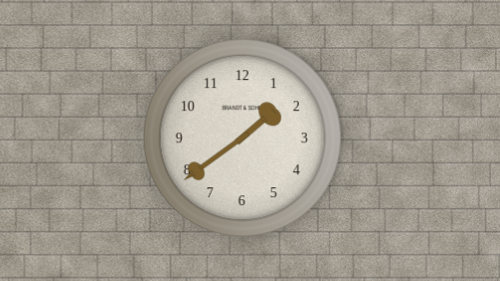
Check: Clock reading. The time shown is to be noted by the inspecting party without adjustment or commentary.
1:39
